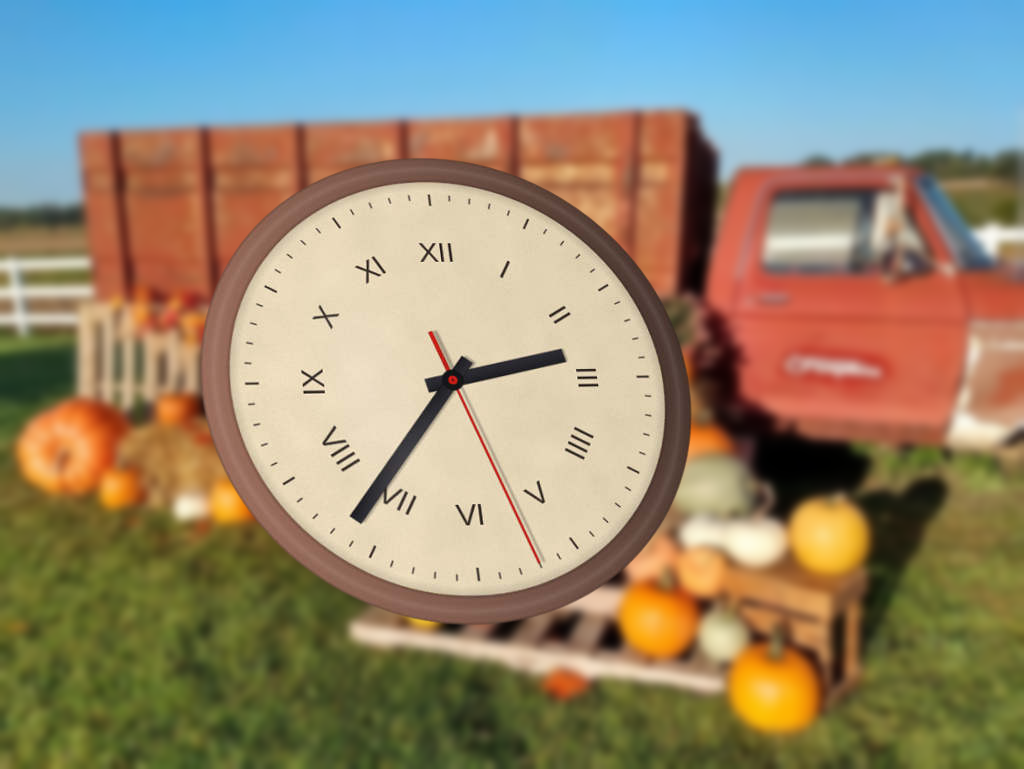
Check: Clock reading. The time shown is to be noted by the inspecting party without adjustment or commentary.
2:36:27
